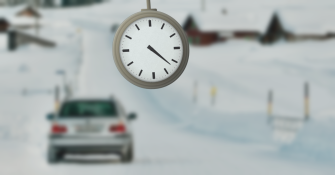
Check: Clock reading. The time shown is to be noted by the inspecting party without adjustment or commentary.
4:22
